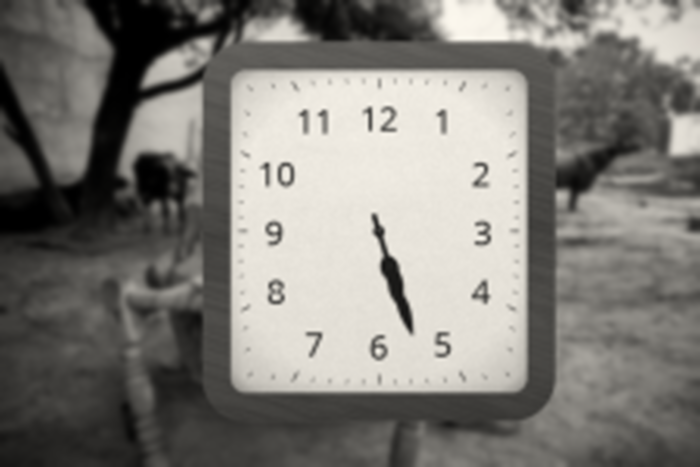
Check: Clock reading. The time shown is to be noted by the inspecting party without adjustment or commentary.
5:27
